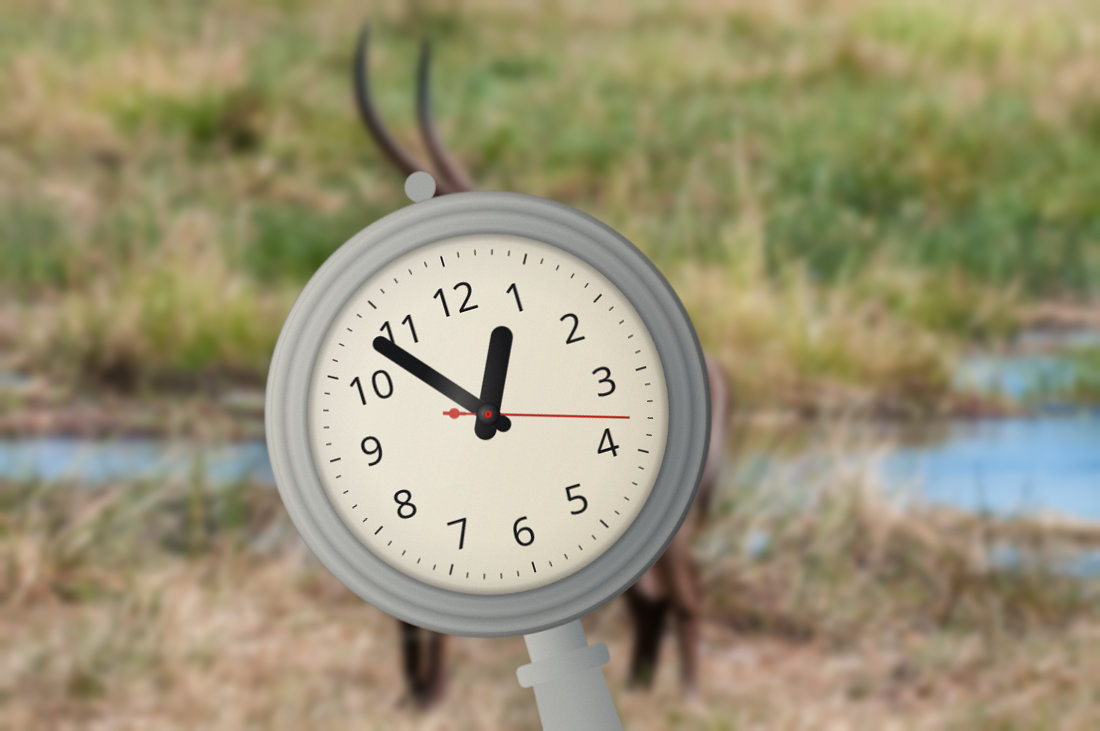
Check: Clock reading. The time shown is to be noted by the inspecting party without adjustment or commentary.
12:53:18
